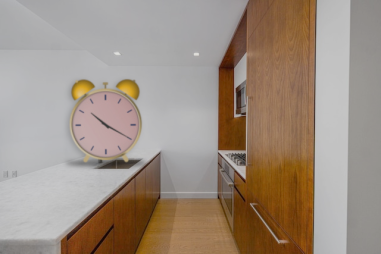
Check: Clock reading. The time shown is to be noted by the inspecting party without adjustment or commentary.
10:20
